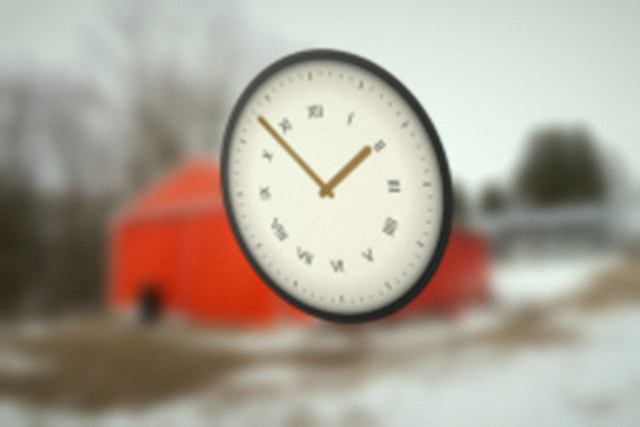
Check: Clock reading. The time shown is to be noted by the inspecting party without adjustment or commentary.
1:53
